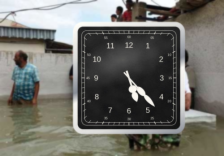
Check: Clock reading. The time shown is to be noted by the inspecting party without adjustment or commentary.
5:23
